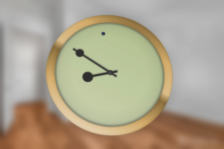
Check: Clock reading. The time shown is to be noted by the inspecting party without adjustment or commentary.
8:52
